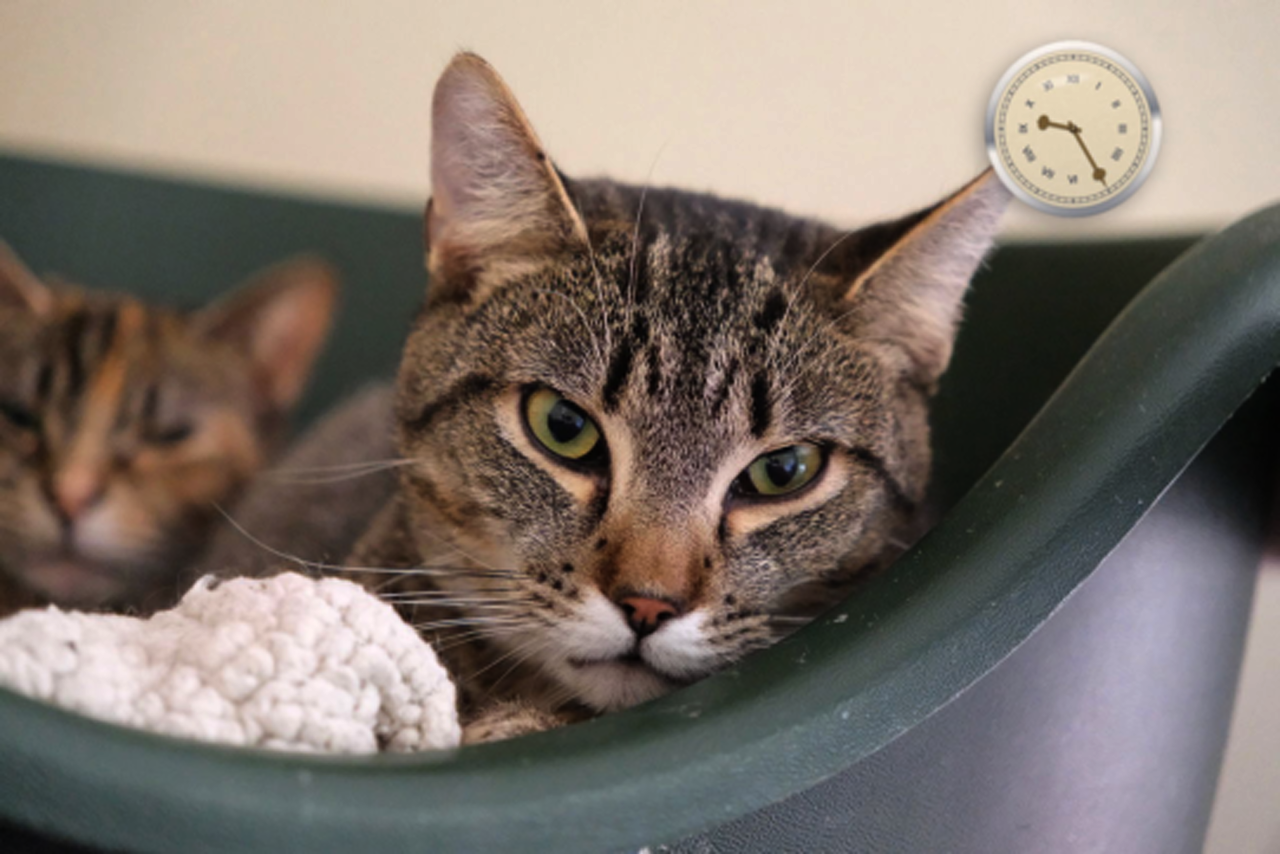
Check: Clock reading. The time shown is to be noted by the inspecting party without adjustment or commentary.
9:25
